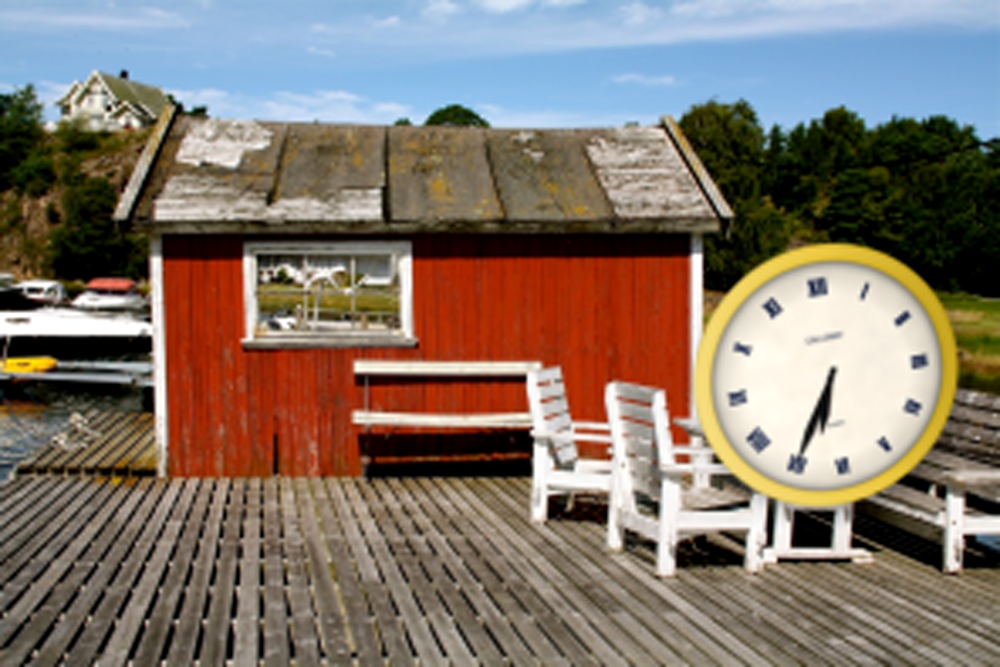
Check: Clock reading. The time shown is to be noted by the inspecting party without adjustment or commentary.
6:35
